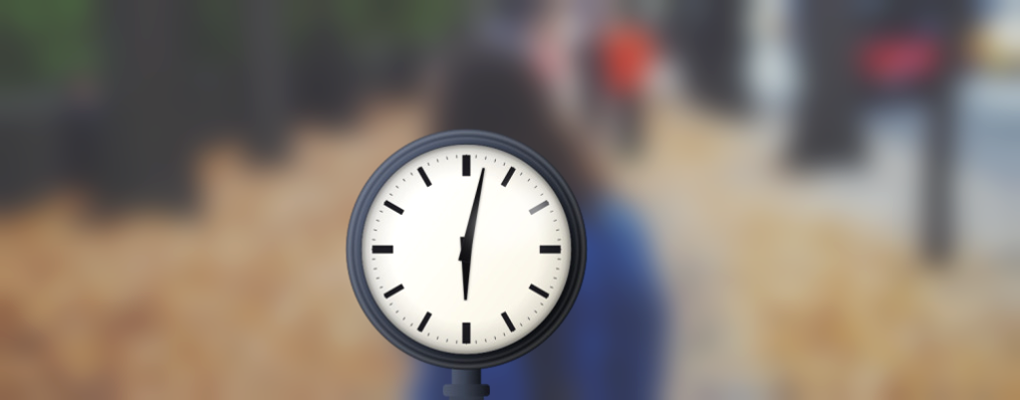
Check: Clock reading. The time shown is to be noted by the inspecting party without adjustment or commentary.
6:02
